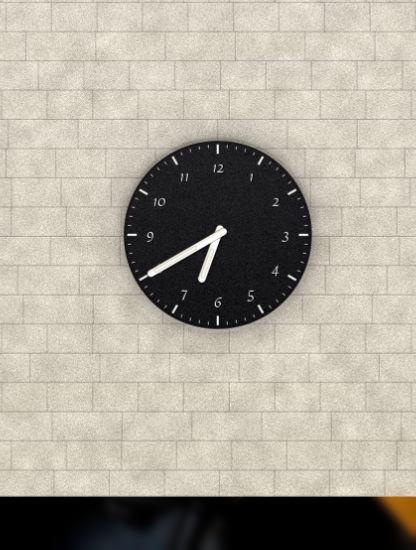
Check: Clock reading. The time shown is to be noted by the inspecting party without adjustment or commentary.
6:40
